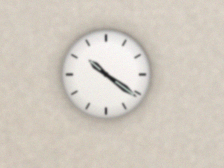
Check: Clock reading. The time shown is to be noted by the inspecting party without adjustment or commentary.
10:21
